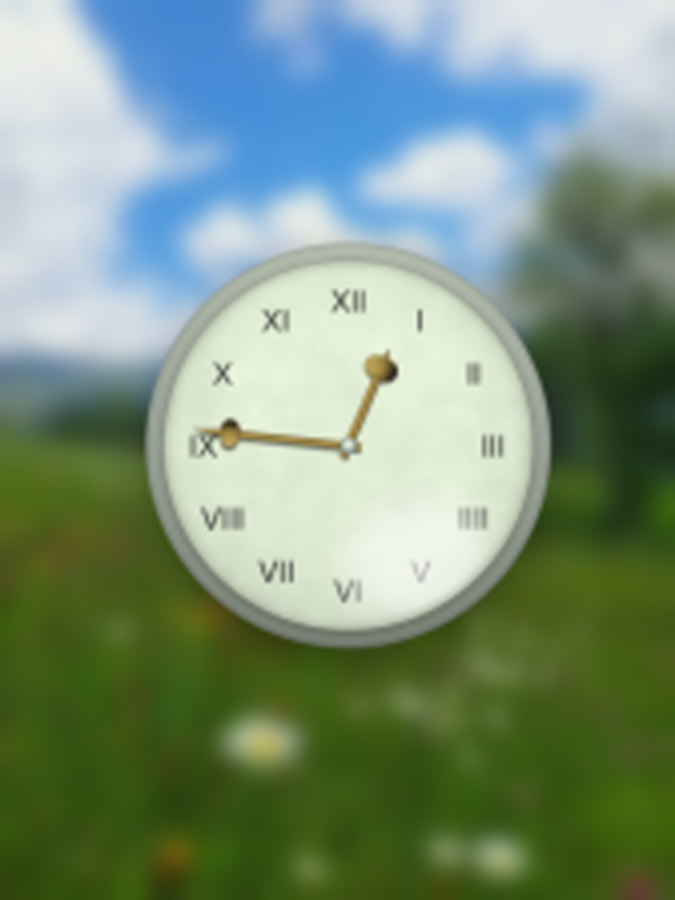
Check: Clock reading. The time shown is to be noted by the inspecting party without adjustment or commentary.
12:46
